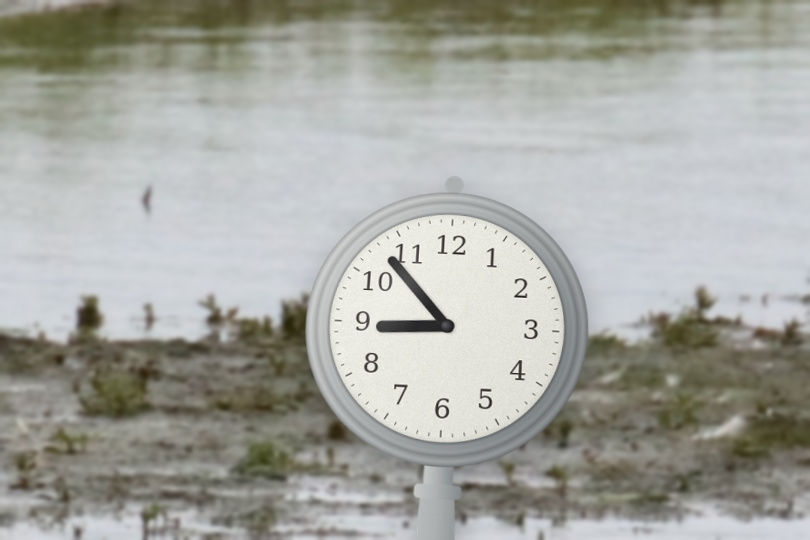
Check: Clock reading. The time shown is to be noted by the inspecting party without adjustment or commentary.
8:53
